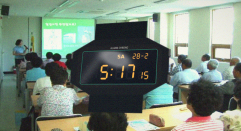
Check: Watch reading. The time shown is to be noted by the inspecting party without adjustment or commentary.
5:17:15
